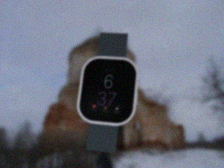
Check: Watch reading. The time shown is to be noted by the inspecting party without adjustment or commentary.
6:37
